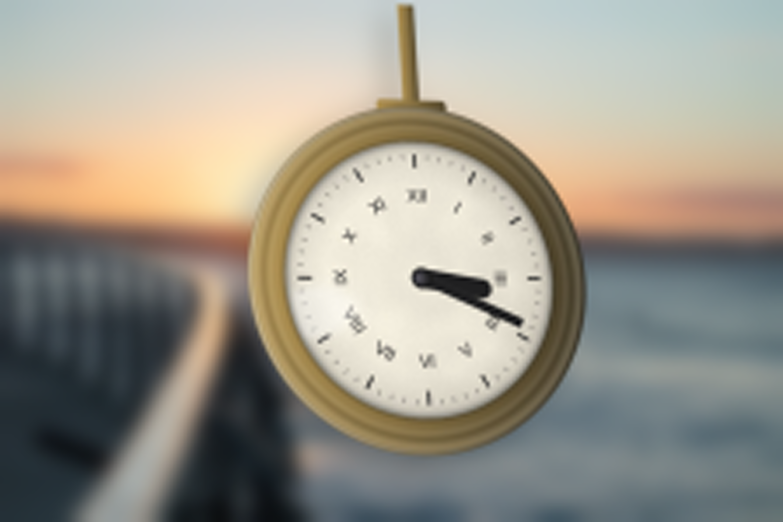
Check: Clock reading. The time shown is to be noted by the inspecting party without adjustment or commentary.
3:19
